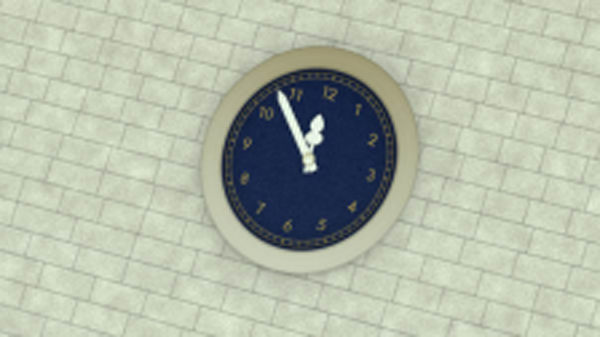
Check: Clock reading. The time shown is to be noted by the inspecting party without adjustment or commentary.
11:53
